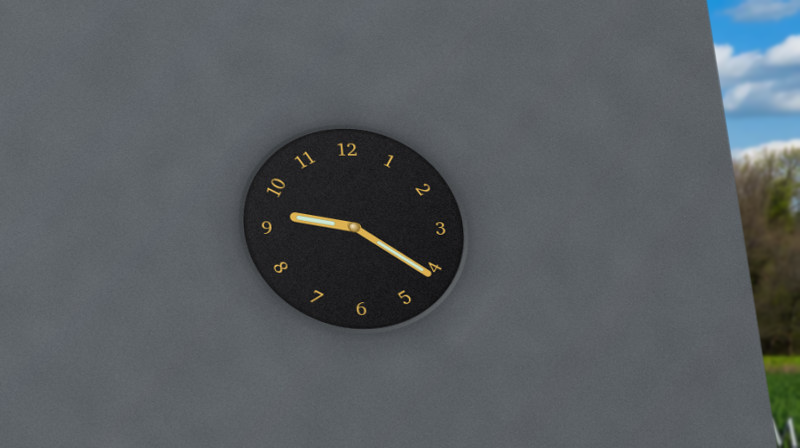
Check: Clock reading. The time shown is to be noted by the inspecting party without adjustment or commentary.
9:21
